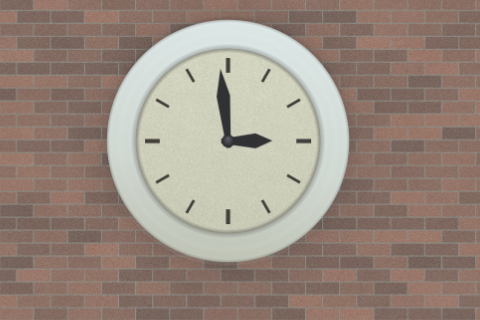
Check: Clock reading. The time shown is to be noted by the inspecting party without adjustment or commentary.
2:59
